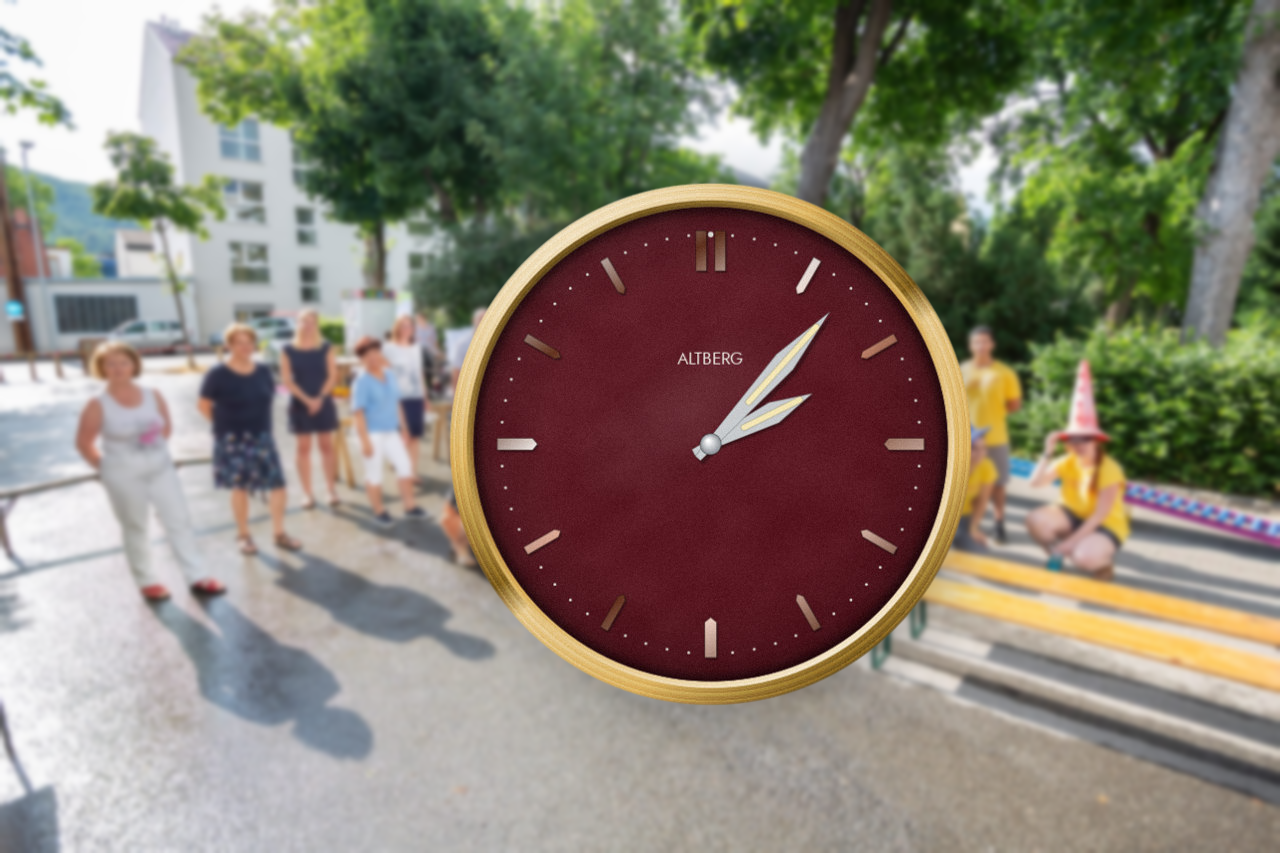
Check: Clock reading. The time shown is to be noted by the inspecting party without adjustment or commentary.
2:07
